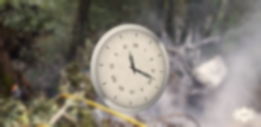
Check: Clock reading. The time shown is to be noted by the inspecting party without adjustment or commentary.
11:18
